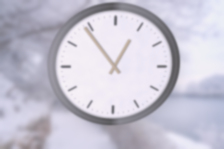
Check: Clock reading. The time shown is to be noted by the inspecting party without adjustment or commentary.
12:54
